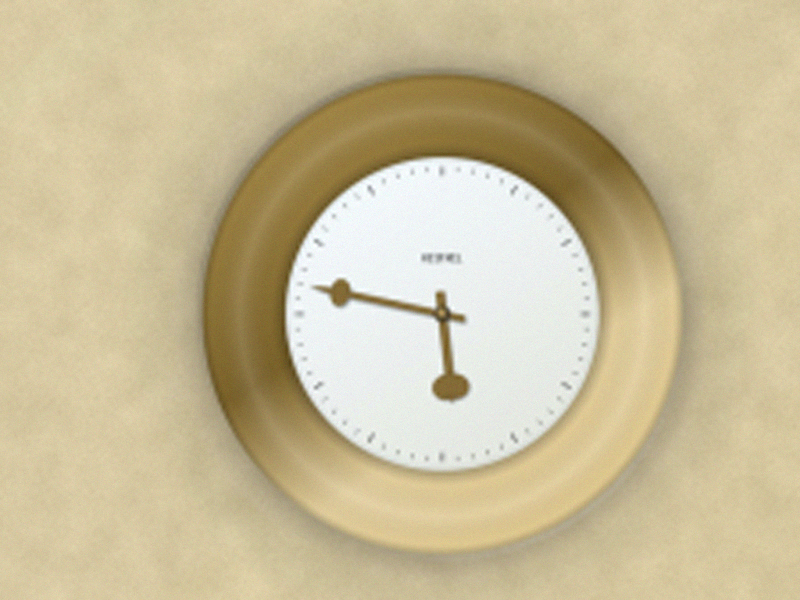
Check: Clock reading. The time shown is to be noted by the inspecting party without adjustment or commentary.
5:47
